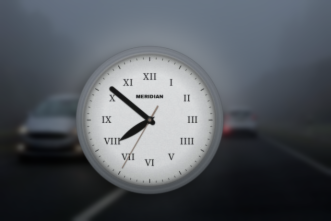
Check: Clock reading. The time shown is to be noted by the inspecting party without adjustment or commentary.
7:51:35
